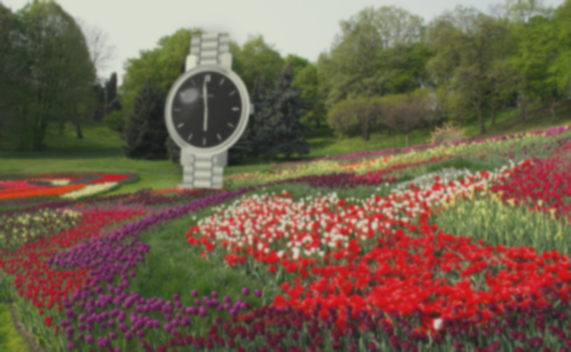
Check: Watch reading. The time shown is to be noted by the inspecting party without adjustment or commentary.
5:59
